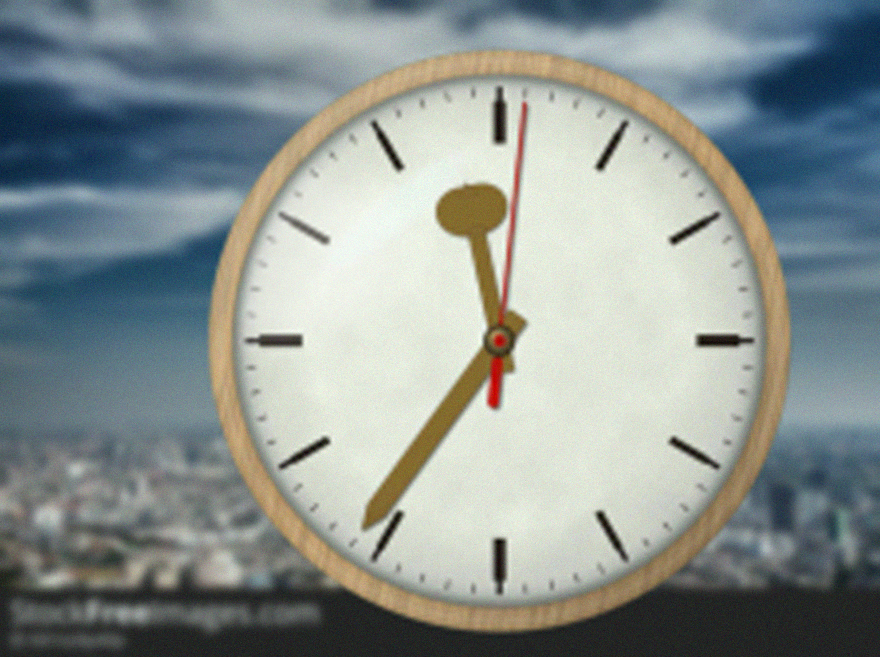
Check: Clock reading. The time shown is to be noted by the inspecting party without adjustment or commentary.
11:36:01
